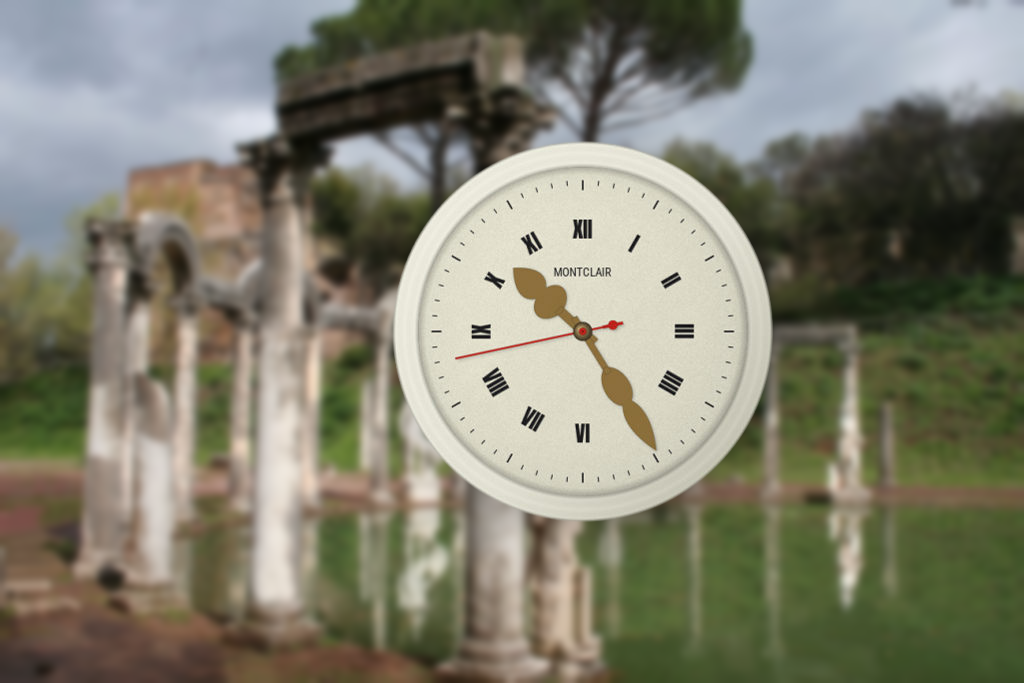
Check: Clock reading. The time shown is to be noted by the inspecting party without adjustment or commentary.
10:24:43
